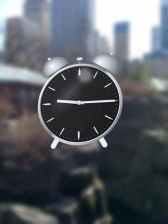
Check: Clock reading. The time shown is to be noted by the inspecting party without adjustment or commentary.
9:15
